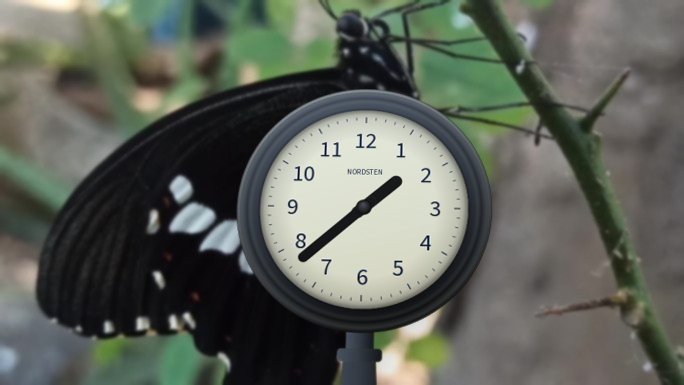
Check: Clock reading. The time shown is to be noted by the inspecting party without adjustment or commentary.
1:38
